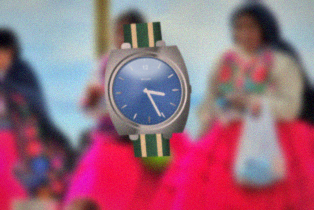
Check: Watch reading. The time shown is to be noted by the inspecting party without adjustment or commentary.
3:26
